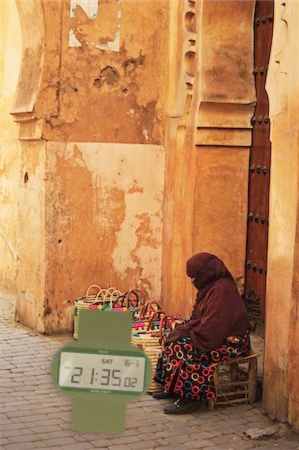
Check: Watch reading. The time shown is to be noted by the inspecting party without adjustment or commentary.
21:35:02
